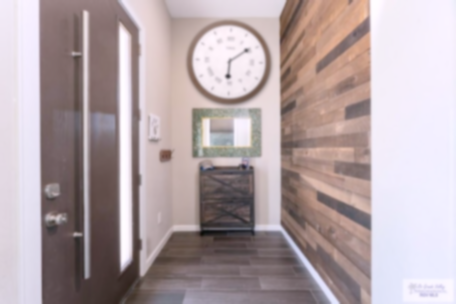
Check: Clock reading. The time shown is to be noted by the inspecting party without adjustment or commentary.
6:09
